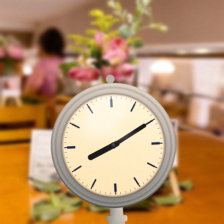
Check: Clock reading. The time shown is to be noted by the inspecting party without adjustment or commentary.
8:10
